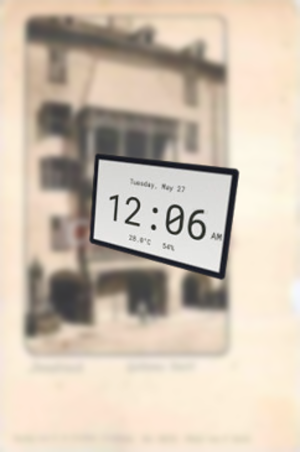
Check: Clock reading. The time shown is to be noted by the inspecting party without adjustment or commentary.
12:06
